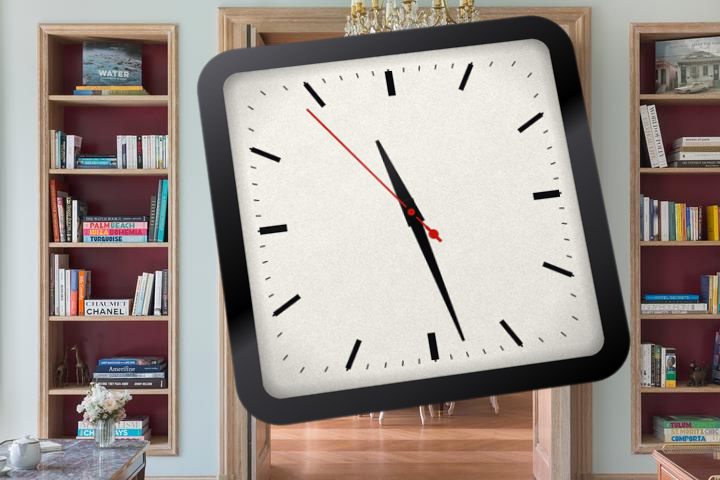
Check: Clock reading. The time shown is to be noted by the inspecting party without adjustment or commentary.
11:27:54
